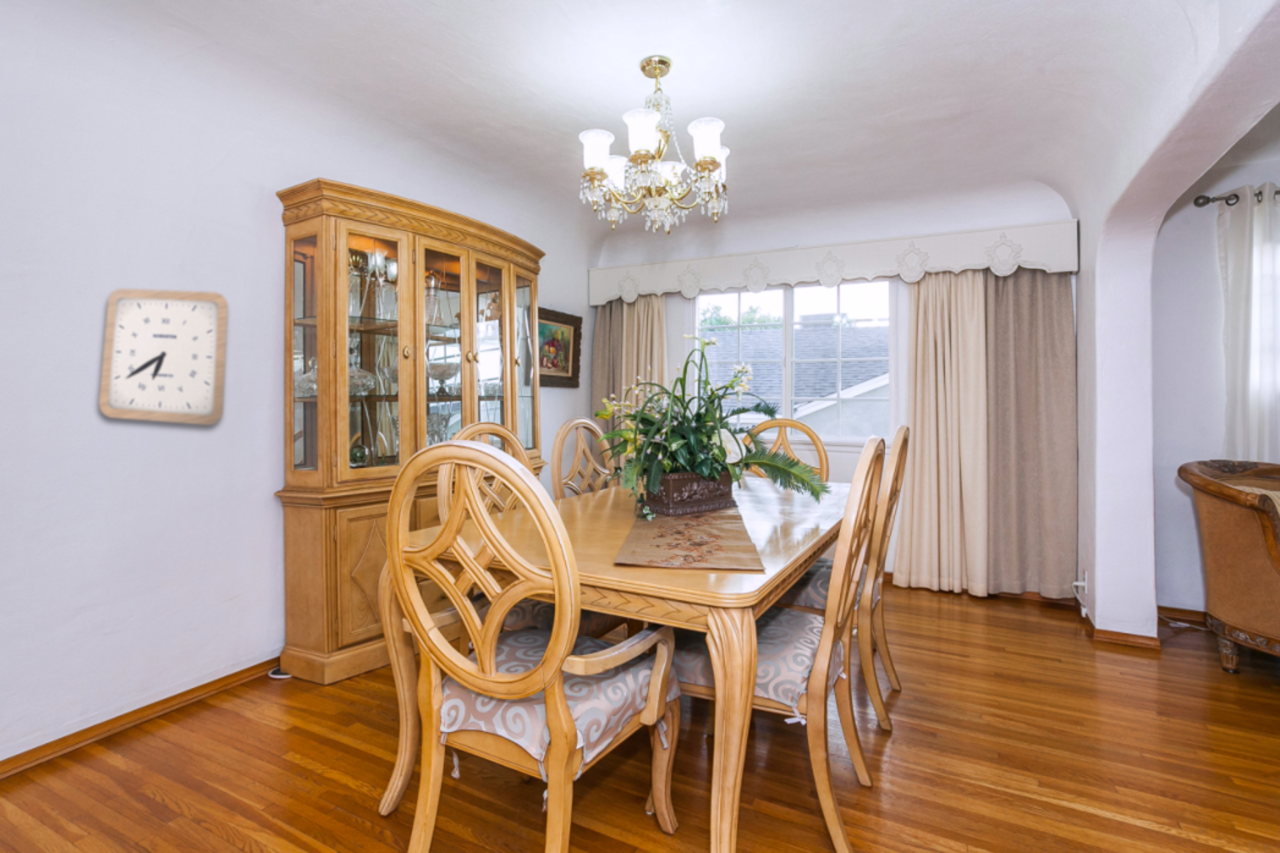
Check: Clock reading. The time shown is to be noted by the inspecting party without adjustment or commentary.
6:39
